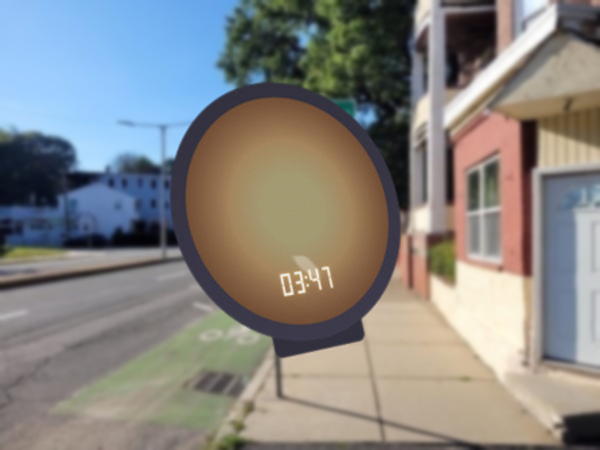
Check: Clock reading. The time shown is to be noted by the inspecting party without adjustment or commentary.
3:47
